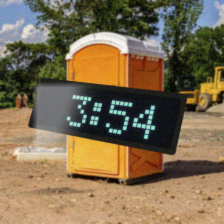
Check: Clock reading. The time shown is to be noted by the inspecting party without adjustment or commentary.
3:54
